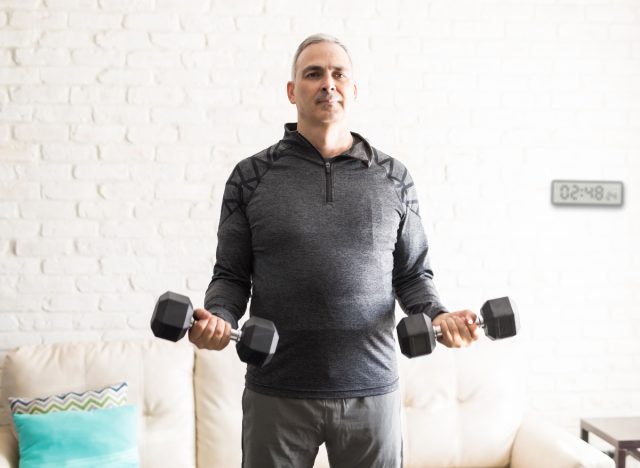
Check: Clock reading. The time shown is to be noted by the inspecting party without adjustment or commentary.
2:48
